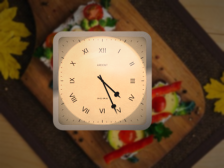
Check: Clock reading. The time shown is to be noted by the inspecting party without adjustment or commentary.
4:26
